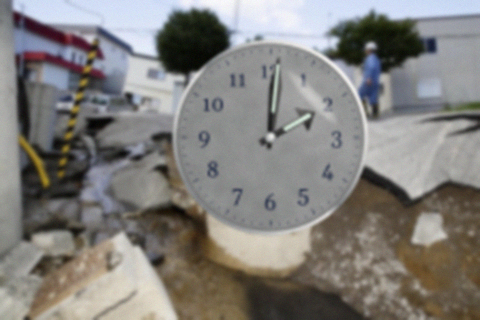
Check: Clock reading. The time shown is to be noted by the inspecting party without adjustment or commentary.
2:01
